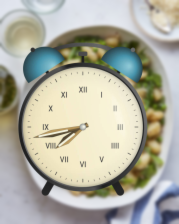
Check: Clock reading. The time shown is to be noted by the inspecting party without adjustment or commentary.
7:43
